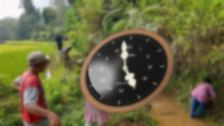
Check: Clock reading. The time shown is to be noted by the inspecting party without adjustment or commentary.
4:58
